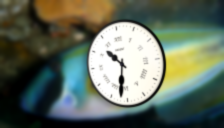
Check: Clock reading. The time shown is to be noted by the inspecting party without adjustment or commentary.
10:32
